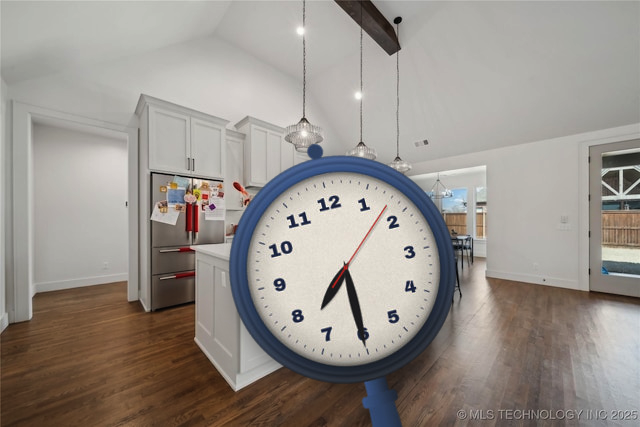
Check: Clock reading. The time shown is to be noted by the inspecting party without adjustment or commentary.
7:30:08
